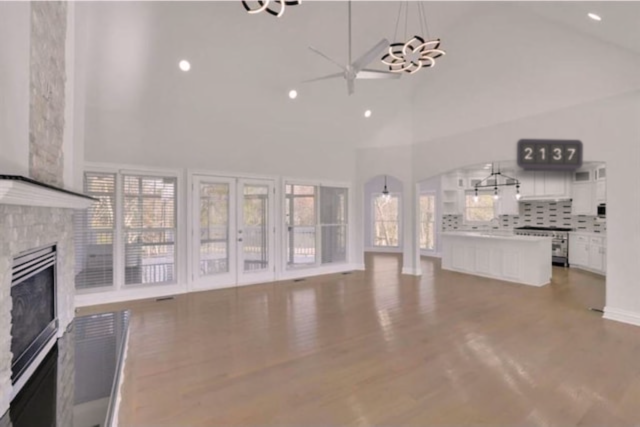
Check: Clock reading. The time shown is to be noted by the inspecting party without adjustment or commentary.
21:37
